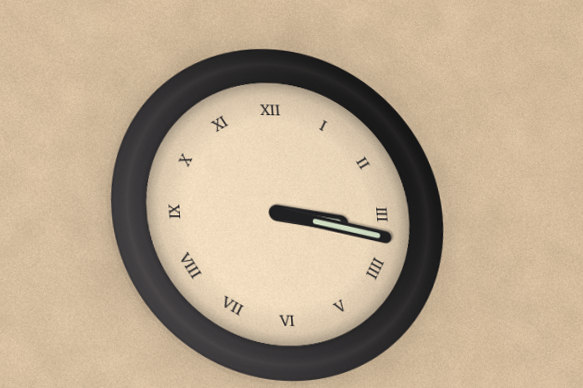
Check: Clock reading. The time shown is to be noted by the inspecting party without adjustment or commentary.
3:17
